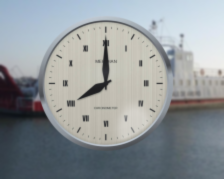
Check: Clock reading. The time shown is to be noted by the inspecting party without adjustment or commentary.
8:00
